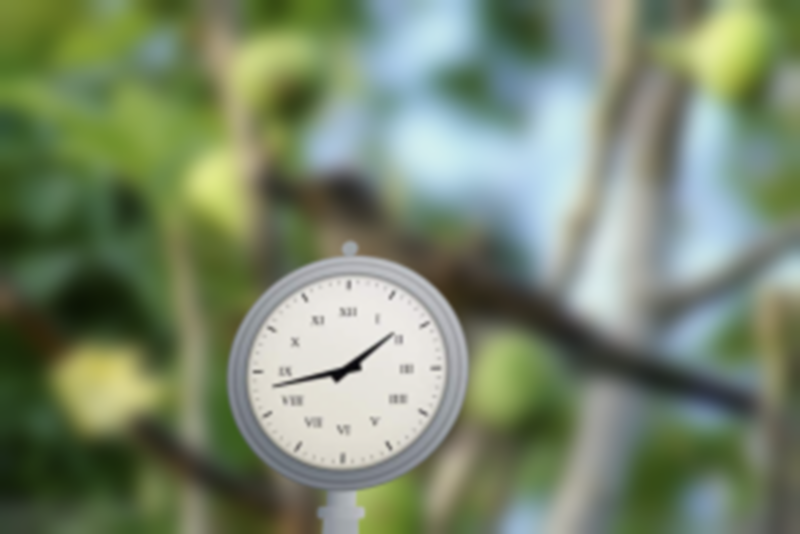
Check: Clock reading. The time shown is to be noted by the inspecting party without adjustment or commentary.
1:43
